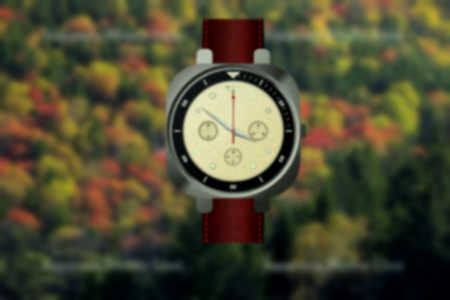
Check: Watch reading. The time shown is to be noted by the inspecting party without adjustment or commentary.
3:51
